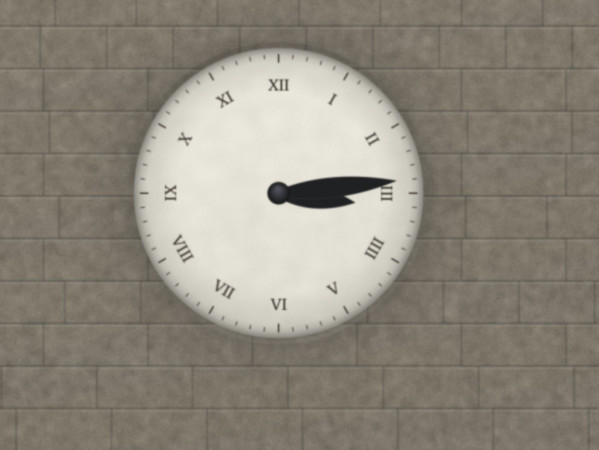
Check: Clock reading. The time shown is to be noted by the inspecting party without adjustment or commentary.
3:14
